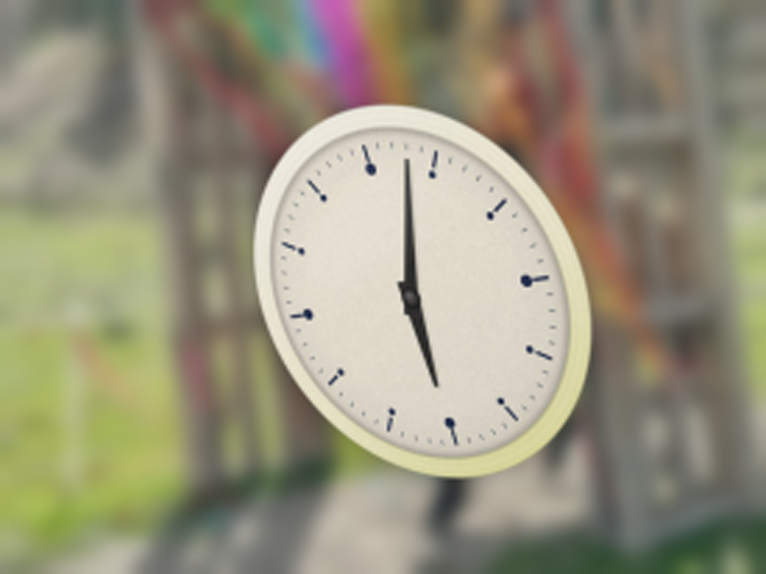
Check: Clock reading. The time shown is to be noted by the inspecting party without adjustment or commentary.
6:03
